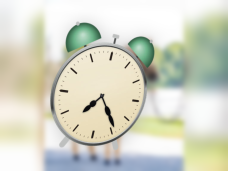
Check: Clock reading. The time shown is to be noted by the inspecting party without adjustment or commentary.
7:24
